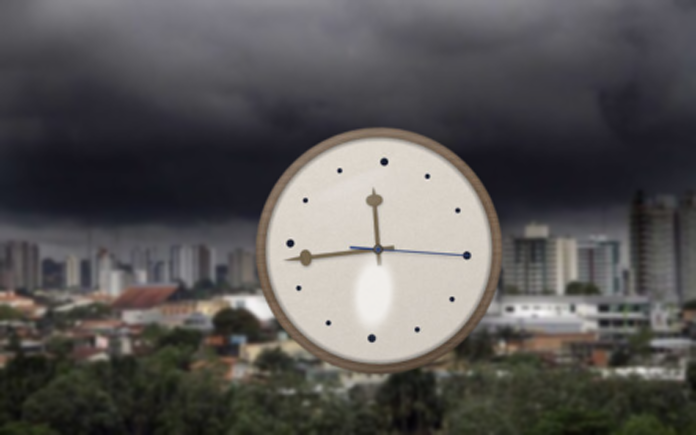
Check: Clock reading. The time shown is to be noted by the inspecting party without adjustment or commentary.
11:43:15
